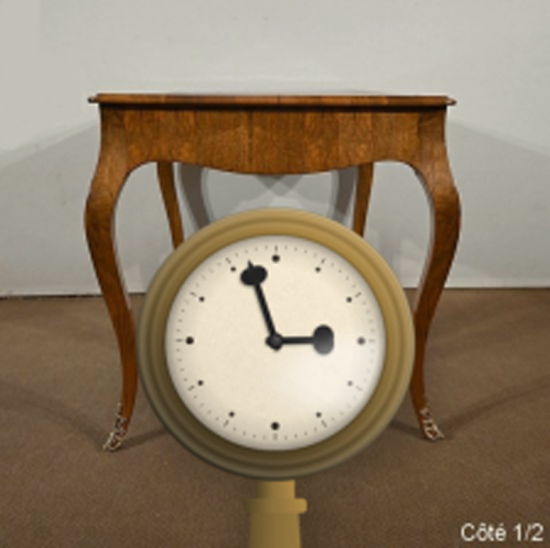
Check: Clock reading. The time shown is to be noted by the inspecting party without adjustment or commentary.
2:57
